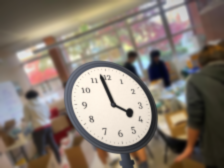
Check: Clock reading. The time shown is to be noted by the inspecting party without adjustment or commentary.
3:58
